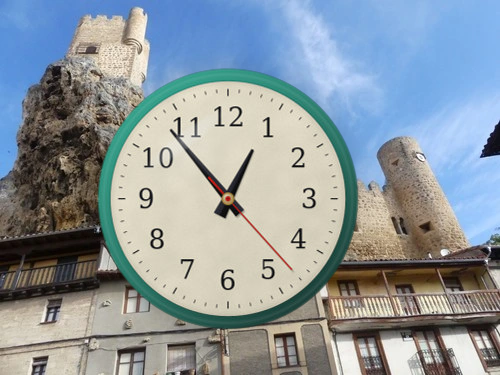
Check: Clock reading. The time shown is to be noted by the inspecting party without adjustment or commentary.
12:53:23
